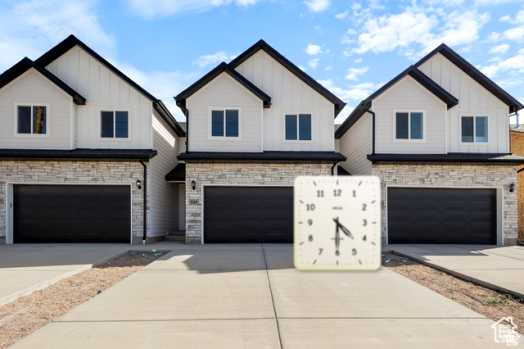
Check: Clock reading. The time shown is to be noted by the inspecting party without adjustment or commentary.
4:30
